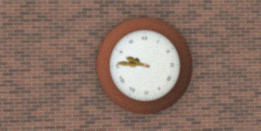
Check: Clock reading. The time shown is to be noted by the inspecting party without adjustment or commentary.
9:46
